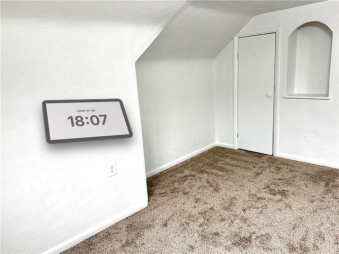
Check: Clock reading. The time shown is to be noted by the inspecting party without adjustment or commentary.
18:07
